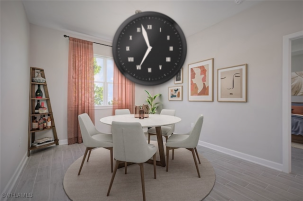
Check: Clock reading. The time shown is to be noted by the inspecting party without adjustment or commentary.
6:57
